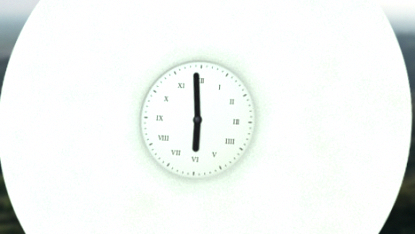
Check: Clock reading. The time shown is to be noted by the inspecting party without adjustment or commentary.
5:59
